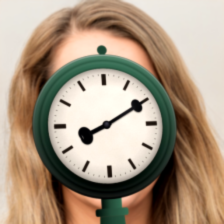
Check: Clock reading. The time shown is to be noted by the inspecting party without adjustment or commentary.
8:10
